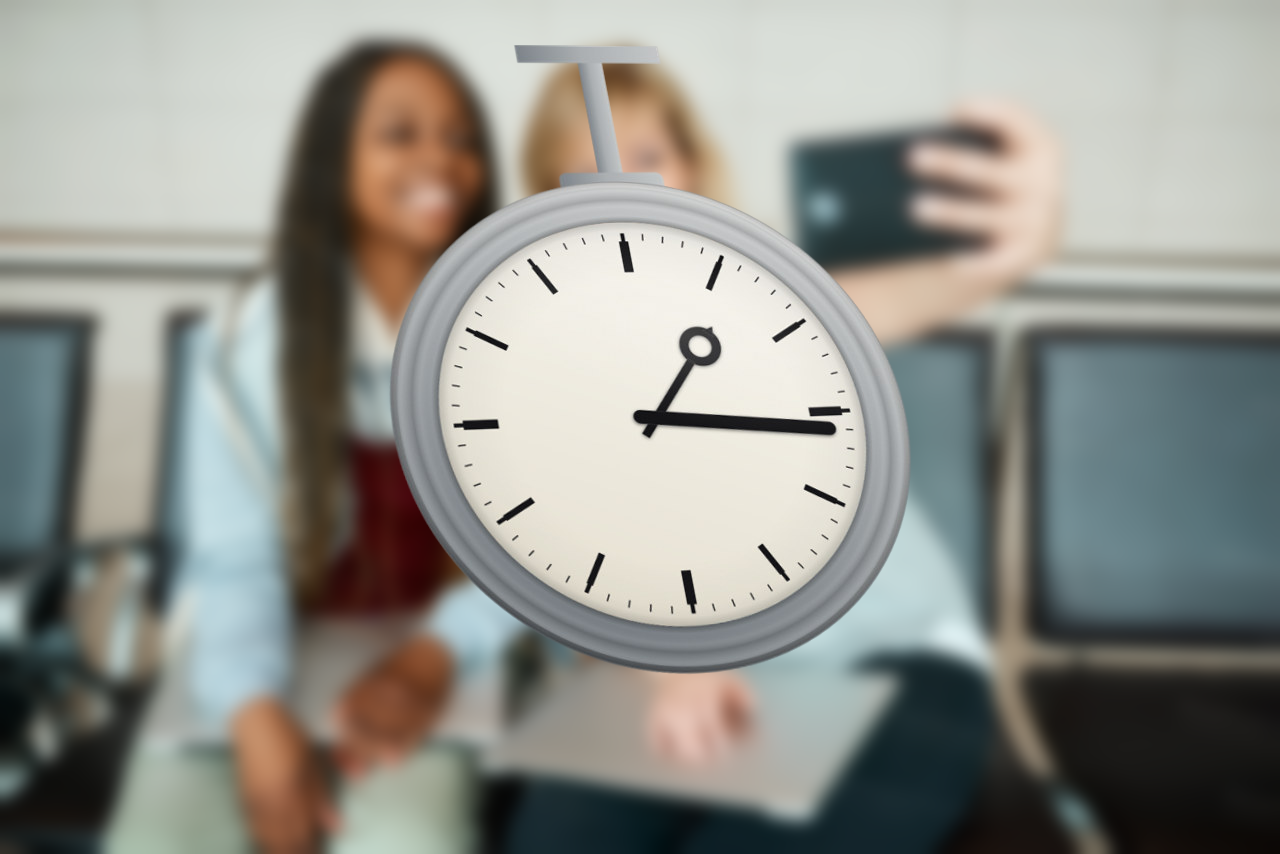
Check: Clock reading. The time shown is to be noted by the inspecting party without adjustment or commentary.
1:16
